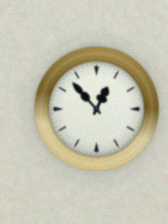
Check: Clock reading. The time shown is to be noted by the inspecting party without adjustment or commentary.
12:53
